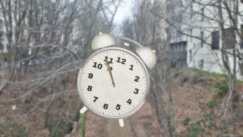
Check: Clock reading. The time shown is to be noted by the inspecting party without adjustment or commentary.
10:54
